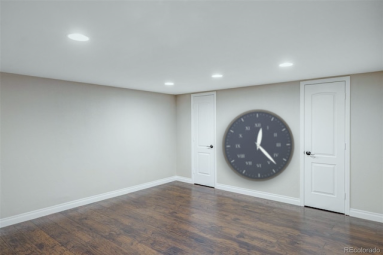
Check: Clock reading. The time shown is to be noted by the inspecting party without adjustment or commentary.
12:23
